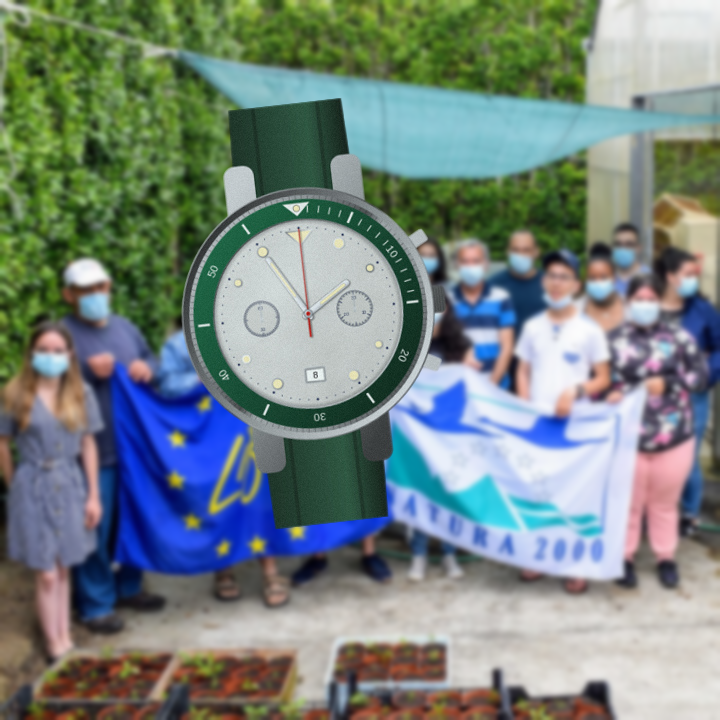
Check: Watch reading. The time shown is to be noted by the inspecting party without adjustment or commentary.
1:55
